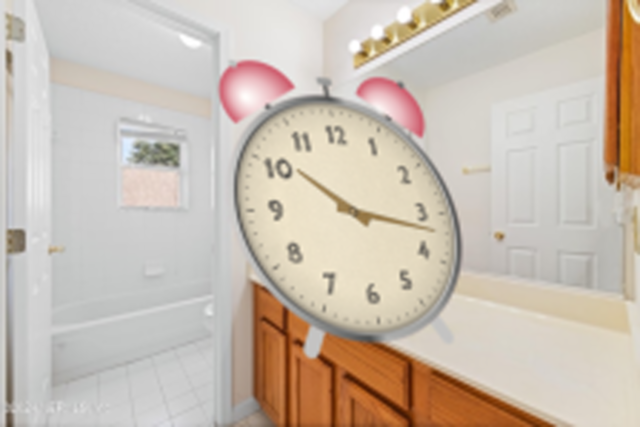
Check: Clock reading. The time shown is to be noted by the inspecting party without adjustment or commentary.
10:17
